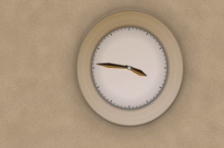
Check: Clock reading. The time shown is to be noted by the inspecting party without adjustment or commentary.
3:46
